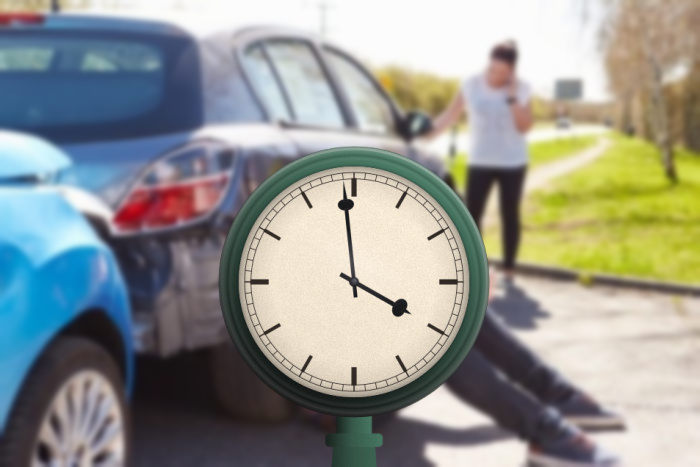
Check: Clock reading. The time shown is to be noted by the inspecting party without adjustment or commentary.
3:59
